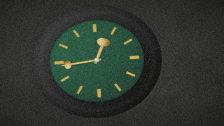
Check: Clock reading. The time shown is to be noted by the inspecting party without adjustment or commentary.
12:44
